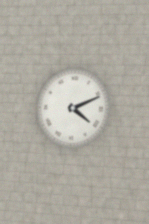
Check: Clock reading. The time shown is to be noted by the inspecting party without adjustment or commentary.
4:11
